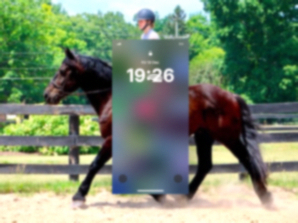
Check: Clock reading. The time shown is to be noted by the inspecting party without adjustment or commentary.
19:26
